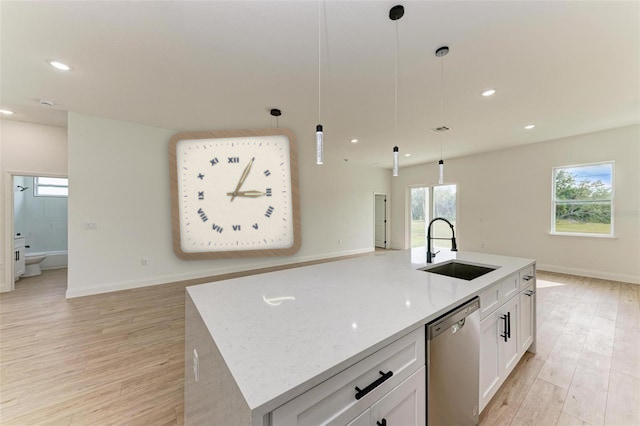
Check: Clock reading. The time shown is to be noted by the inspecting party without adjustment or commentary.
3:05
